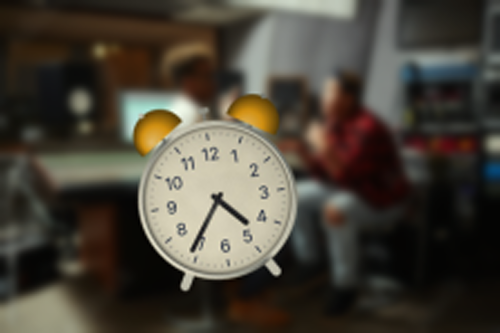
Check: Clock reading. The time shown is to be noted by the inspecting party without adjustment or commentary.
4:36
